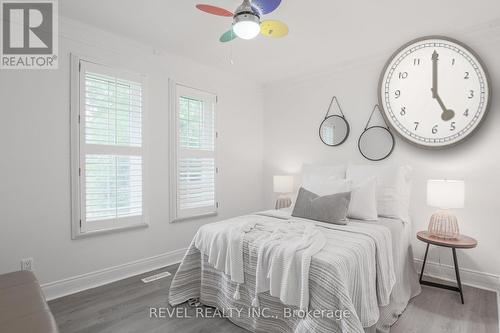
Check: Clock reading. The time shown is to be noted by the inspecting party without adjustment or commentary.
5:00
